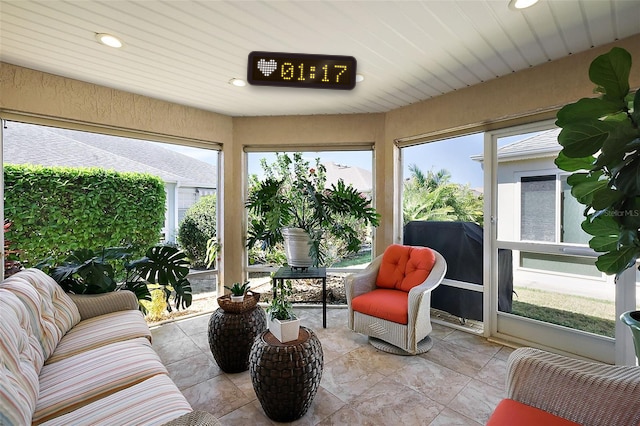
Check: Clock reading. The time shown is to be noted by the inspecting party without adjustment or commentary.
1:17
